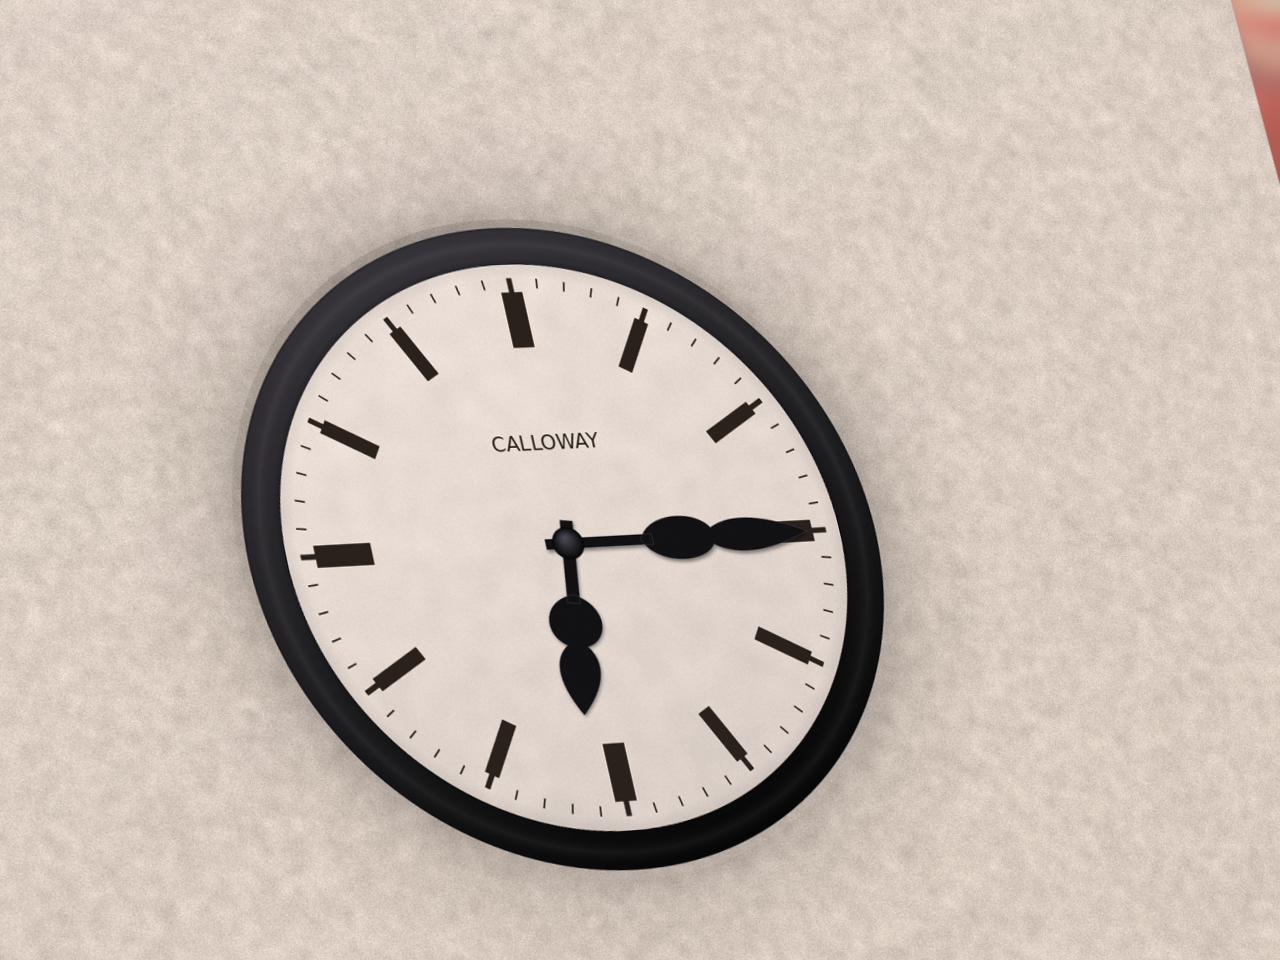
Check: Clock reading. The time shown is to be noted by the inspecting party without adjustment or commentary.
6:15
